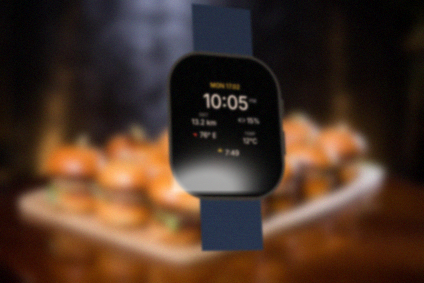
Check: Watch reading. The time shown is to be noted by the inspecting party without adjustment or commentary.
10:05
